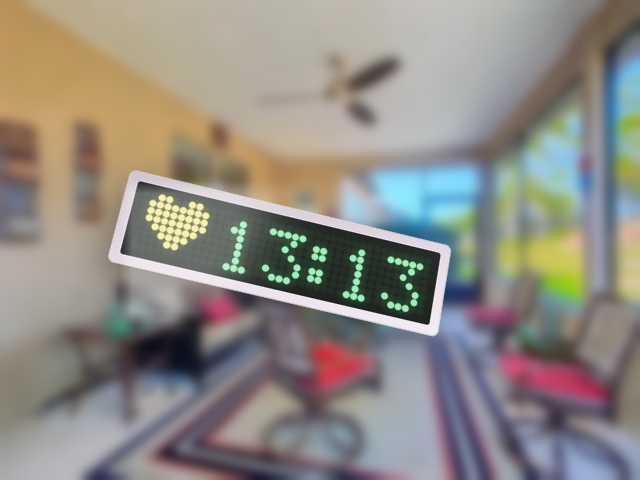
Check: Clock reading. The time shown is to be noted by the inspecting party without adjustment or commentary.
13:13
